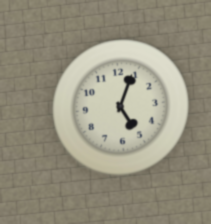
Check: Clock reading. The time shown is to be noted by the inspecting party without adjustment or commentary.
5:04
